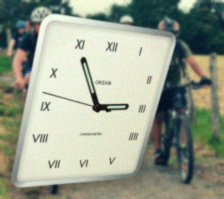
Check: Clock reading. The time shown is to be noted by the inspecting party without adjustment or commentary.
2:54:47
